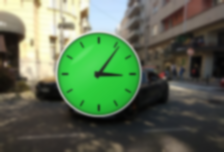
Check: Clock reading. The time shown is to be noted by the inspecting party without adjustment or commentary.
3:06
